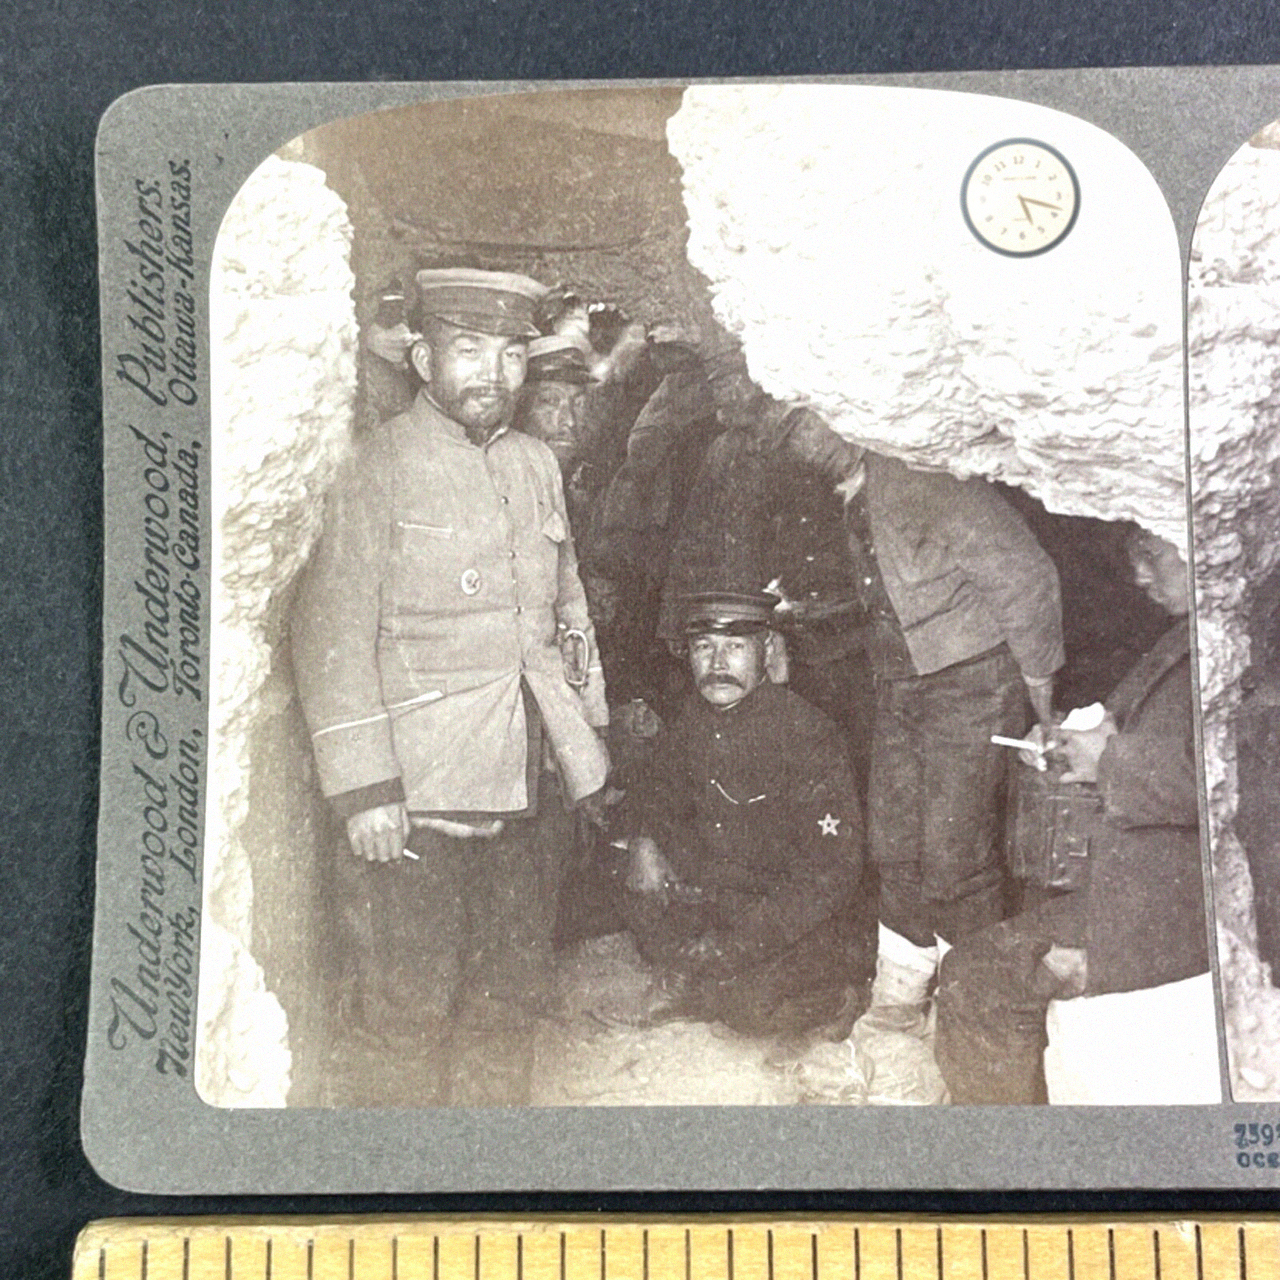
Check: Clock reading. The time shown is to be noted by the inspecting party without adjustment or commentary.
5:18
